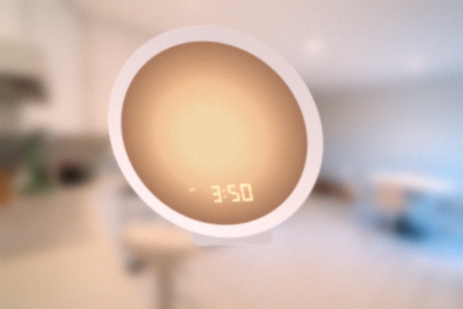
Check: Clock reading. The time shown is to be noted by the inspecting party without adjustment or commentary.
3:50
